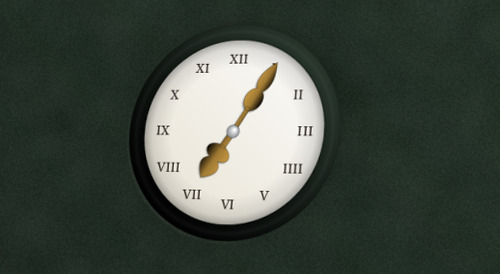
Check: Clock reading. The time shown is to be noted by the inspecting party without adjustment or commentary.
7:05
